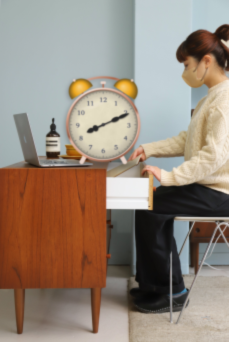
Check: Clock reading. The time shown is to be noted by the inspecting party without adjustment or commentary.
8:11
